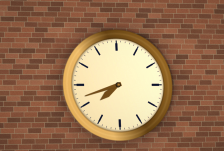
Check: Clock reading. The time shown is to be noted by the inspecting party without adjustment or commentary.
7:42
